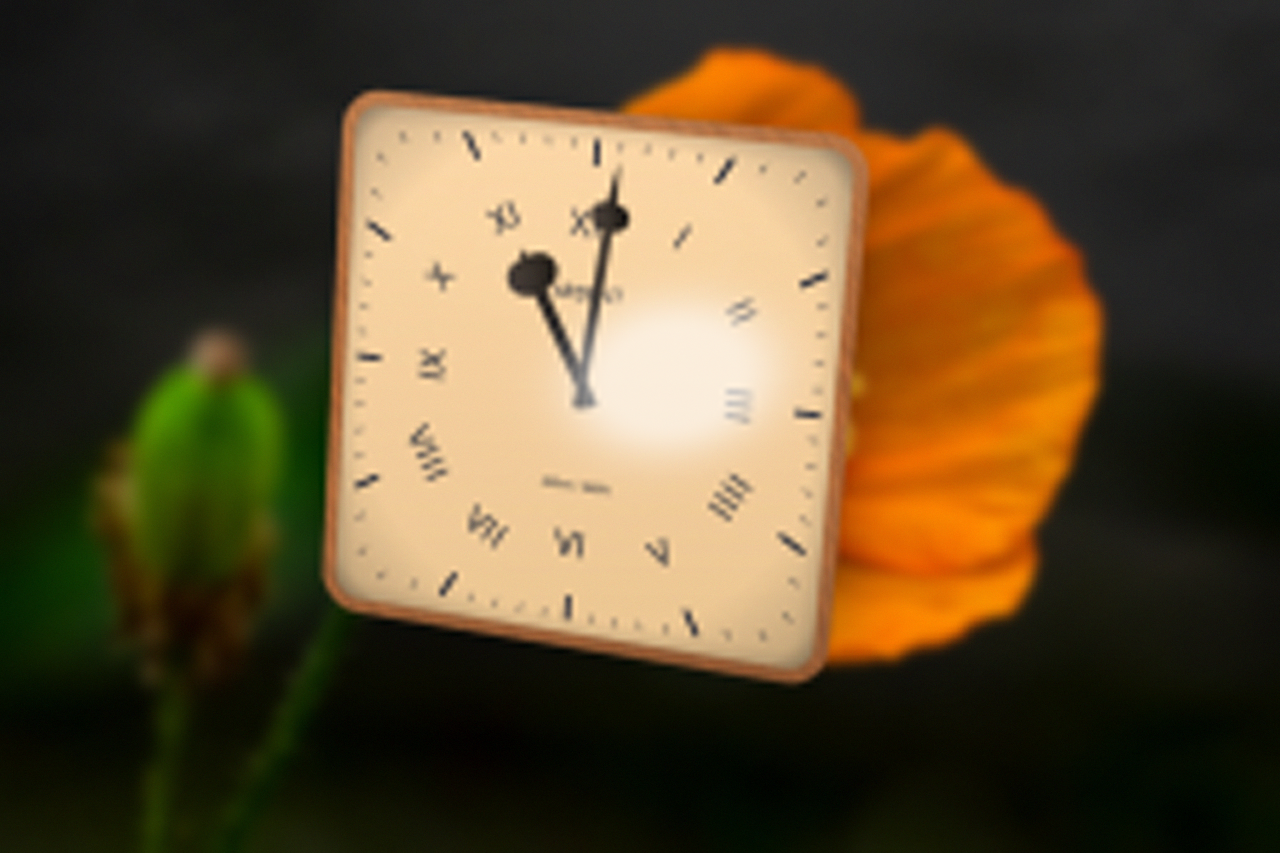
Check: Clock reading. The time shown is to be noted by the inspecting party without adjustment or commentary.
11:01
